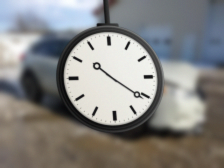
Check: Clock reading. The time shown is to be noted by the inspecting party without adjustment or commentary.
10:21
